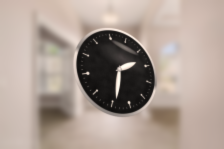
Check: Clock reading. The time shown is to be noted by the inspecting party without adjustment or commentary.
2:34
